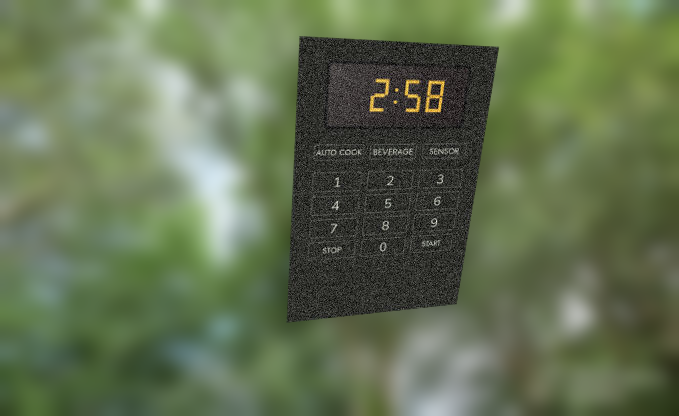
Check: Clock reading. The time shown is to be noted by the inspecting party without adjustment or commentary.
2:58
